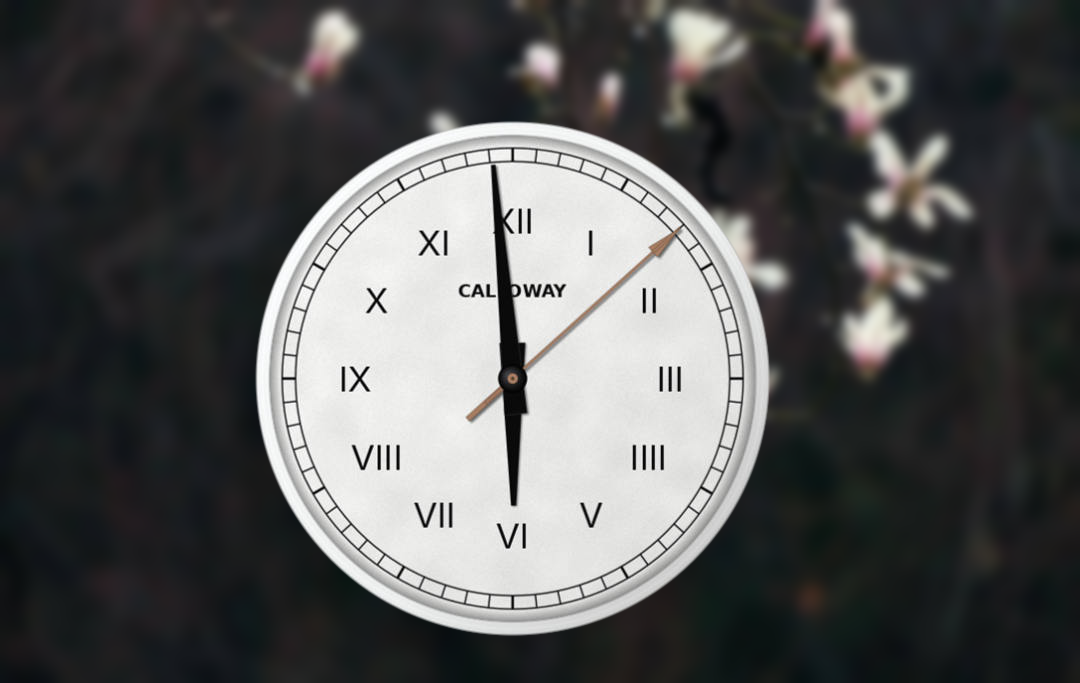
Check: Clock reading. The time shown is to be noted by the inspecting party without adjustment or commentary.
5:59:08
